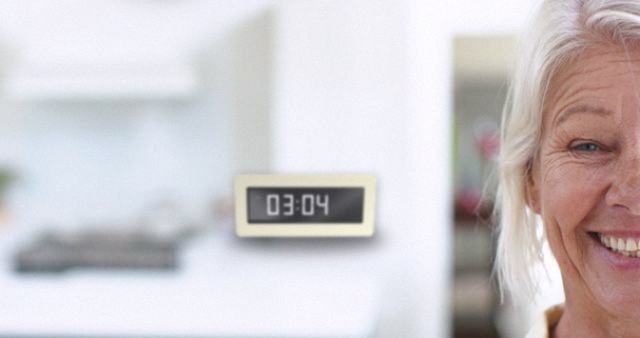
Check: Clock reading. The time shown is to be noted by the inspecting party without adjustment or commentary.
3:04
